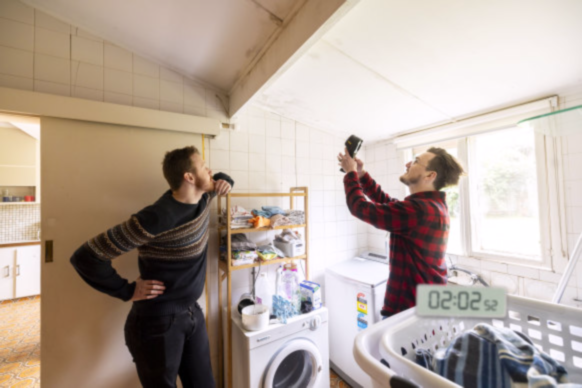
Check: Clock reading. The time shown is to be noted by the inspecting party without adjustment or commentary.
2:02
